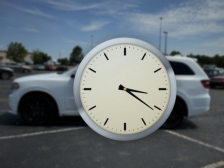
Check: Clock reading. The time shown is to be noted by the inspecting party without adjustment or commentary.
3:21
